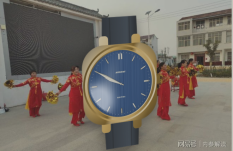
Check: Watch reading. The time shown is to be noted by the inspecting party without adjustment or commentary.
9:50
